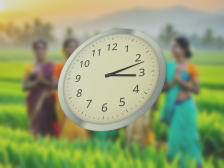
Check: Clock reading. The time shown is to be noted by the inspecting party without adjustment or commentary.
3:12
